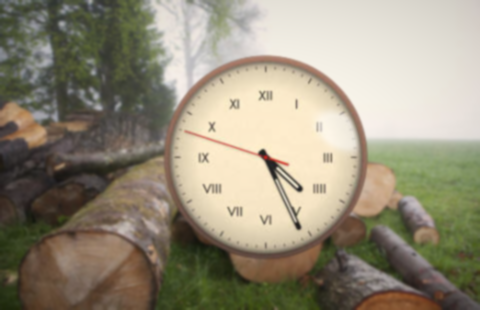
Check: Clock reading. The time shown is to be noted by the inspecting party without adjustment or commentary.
4:25:48
